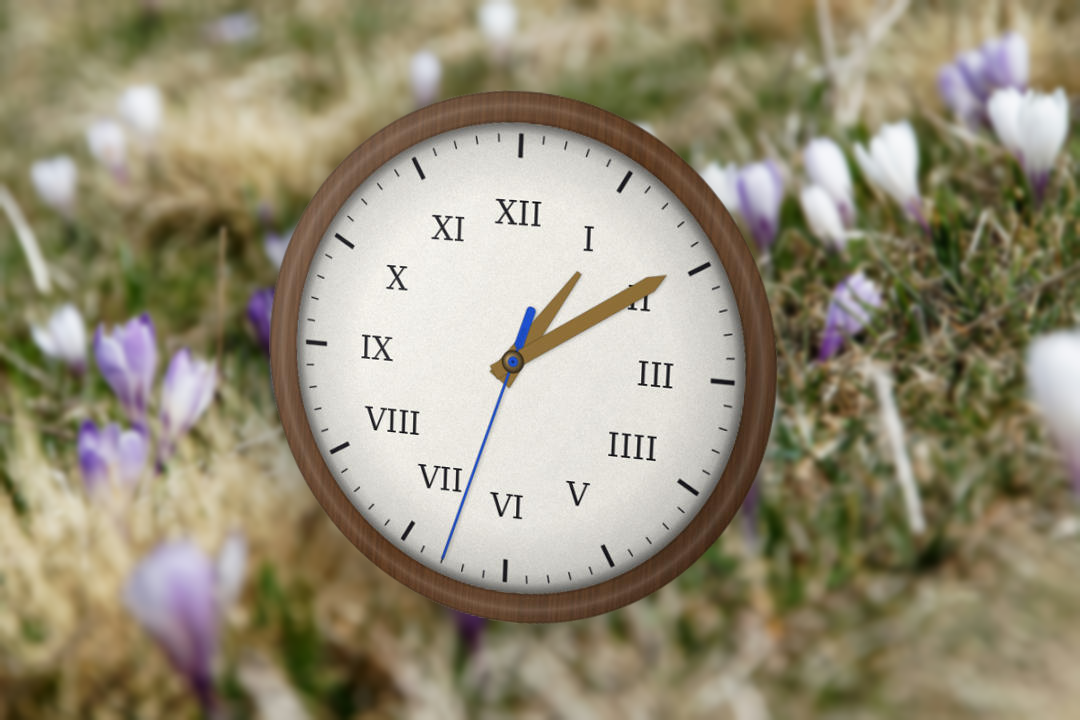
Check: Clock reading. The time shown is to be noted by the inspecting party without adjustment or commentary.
1:09:33
